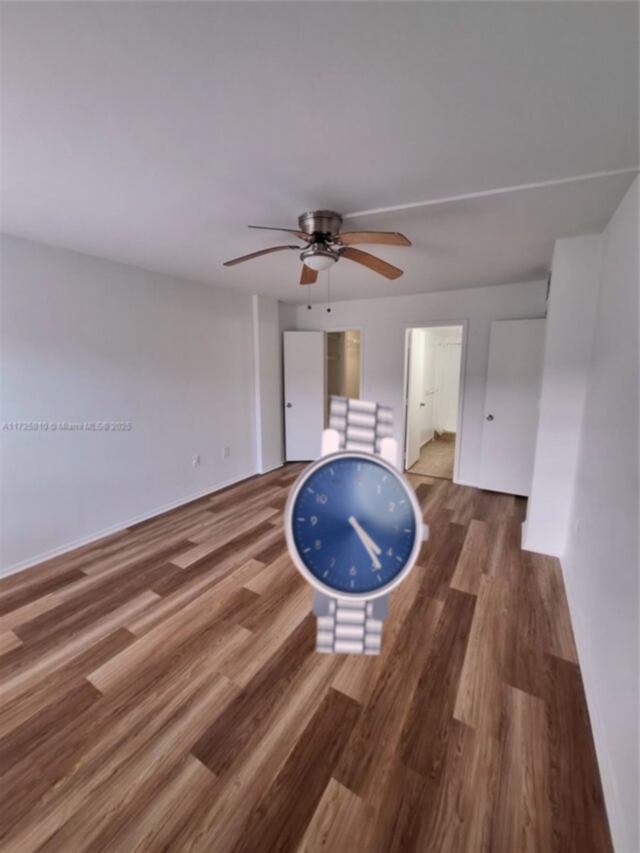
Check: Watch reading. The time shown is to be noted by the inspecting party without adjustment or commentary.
4:24
